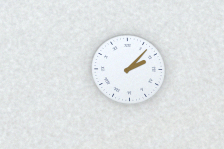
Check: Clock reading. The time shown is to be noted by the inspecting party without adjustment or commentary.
2:07
